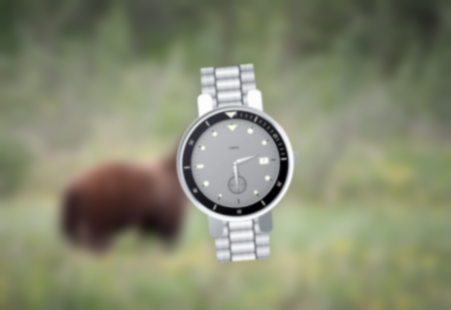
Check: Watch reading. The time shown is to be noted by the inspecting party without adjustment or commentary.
2:30
